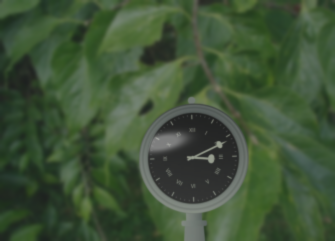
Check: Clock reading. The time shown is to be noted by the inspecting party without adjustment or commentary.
3:11
